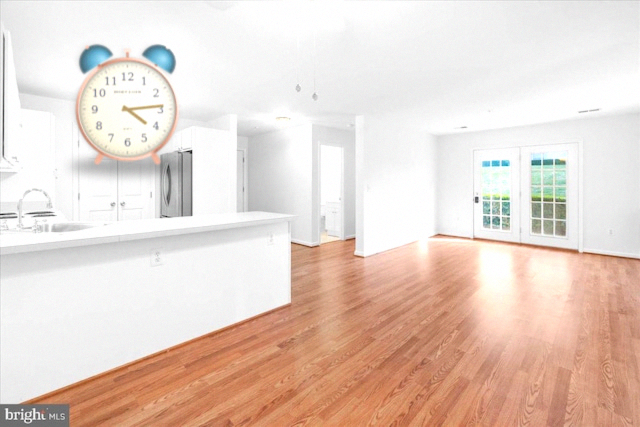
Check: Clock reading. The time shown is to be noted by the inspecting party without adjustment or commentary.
4:14
